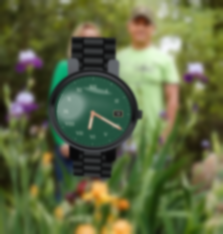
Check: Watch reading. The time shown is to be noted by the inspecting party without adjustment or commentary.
6:20
